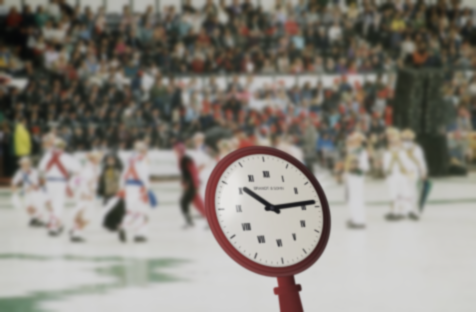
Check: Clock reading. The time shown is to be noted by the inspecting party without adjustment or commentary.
10:14
